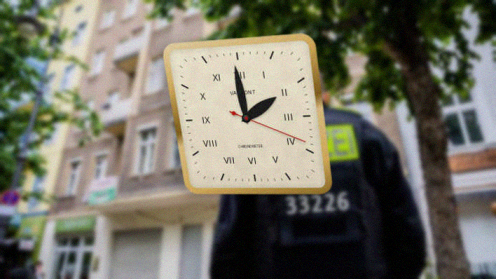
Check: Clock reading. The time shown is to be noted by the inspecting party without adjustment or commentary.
1:59:19
